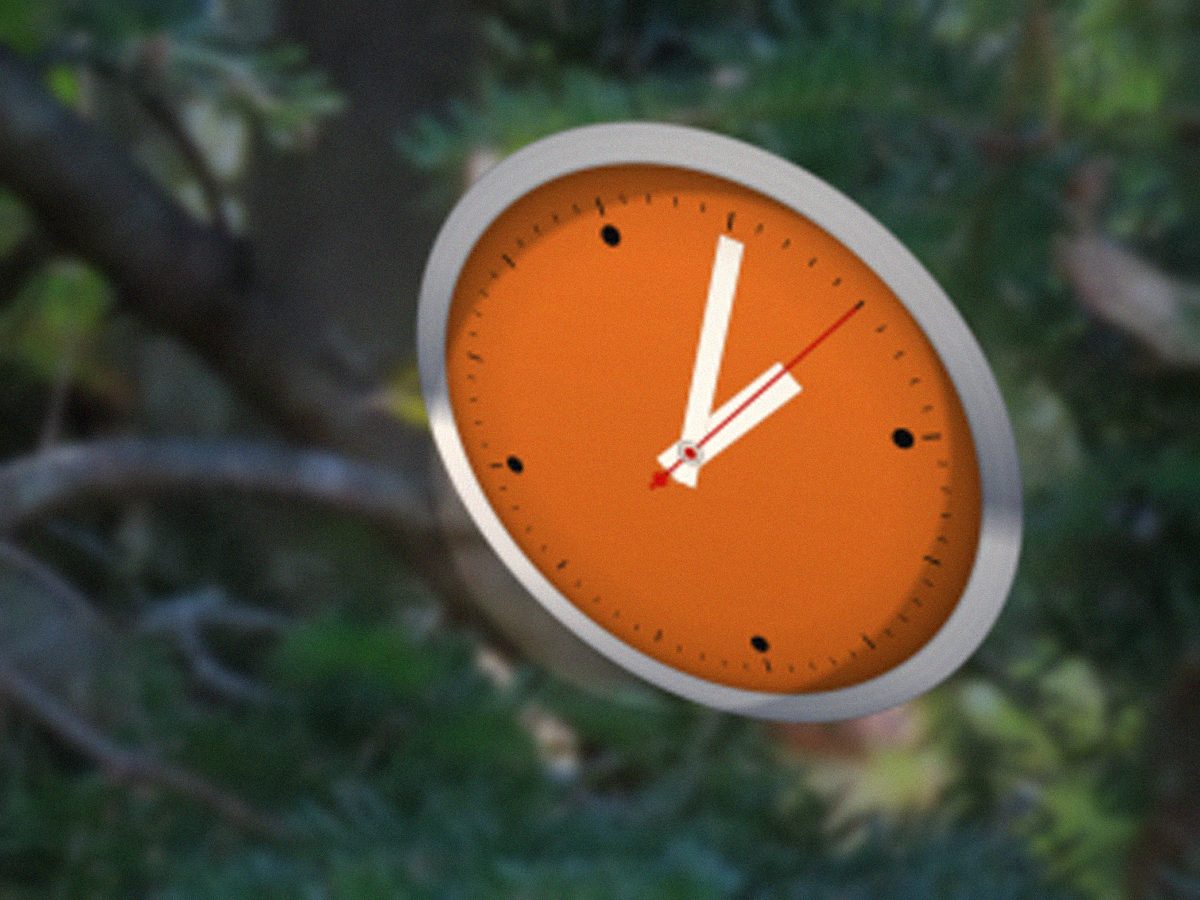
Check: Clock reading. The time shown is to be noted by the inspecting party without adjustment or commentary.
2:05:10
